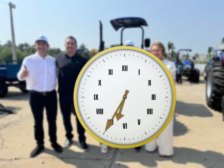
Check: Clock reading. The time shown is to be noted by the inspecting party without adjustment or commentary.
6:35
